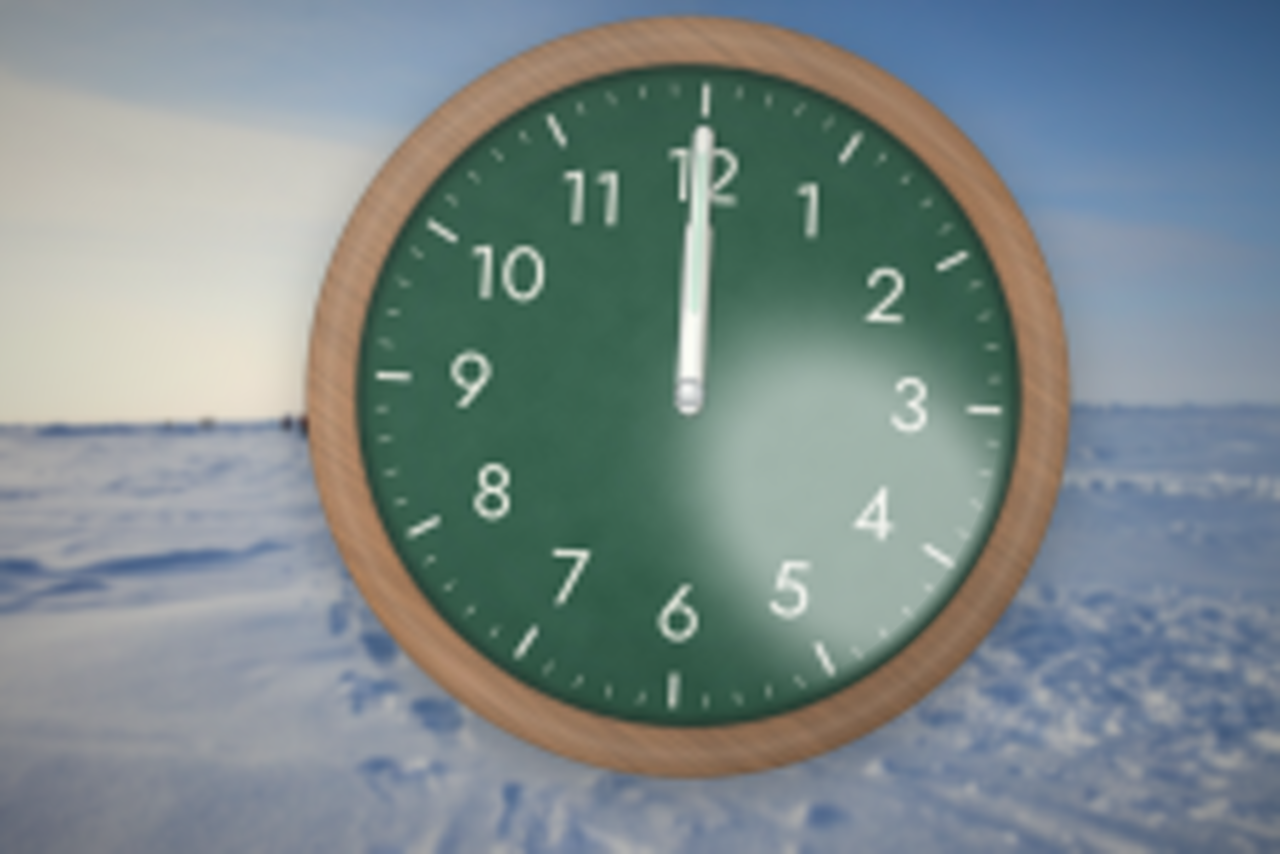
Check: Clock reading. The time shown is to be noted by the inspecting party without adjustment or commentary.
12:00
